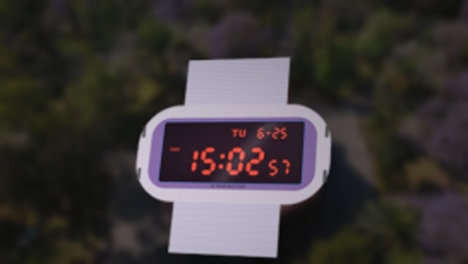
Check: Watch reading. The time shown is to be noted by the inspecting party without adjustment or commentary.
15:02:57
